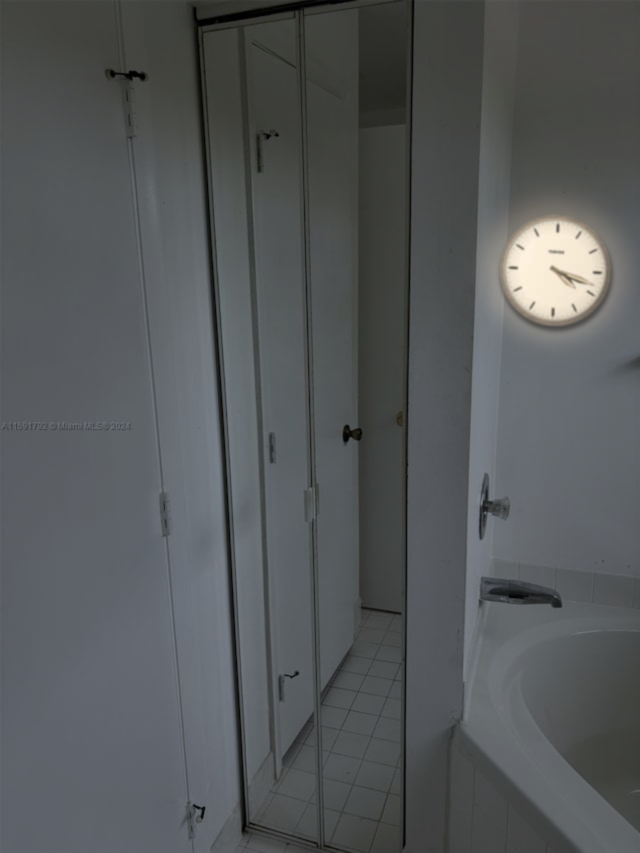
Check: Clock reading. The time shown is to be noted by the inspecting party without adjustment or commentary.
4:18
